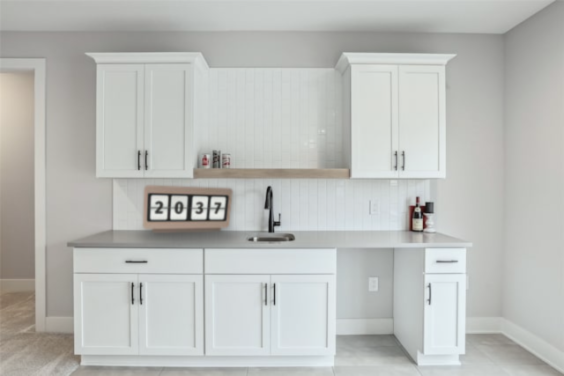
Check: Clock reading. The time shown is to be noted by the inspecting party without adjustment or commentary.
20:37
